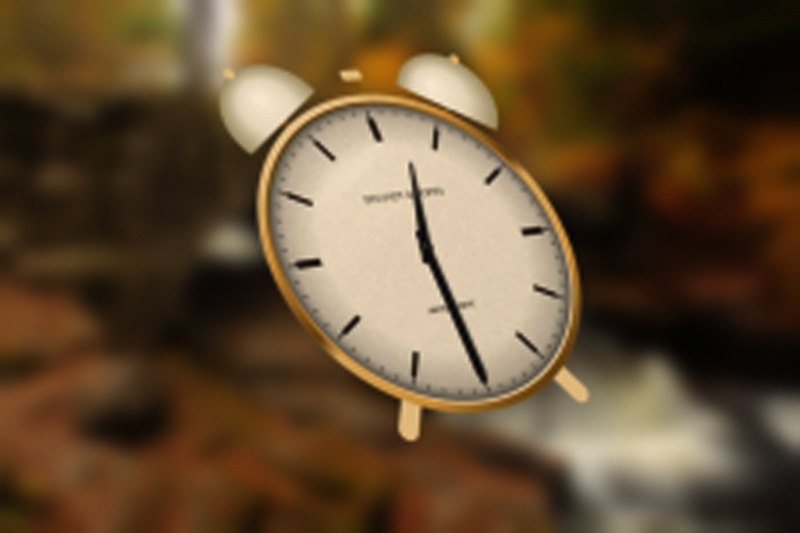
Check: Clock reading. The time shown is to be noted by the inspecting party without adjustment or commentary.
12:30
